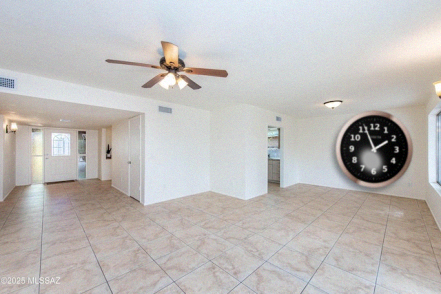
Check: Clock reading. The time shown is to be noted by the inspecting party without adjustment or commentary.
1:56
